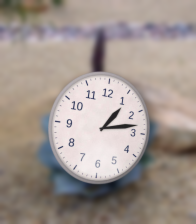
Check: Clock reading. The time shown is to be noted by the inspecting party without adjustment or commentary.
1:13
